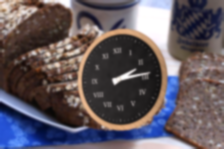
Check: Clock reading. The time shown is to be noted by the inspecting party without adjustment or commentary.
2:14
